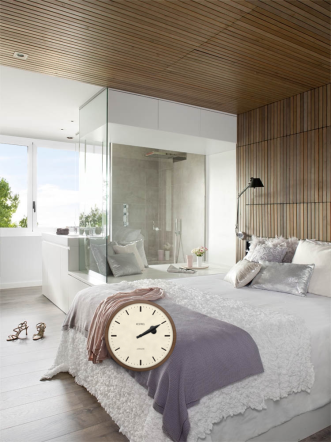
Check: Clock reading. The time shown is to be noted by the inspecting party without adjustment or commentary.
2:10
